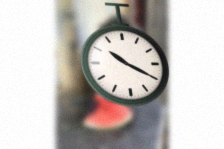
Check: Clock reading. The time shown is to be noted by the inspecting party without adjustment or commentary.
10:20
